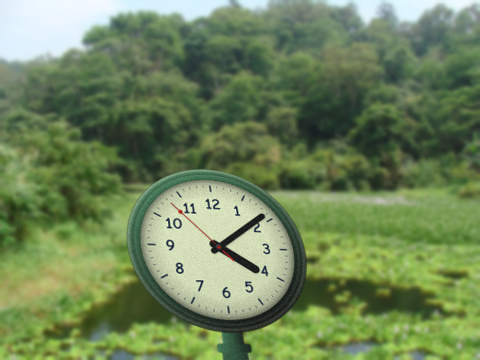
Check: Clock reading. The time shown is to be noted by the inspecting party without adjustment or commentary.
4:08:53
